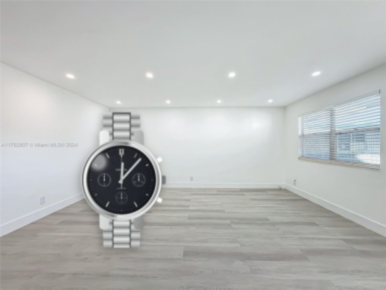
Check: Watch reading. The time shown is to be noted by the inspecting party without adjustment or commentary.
12:07
